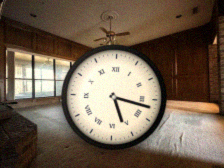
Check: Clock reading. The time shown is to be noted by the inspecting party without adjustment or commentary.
5:17
